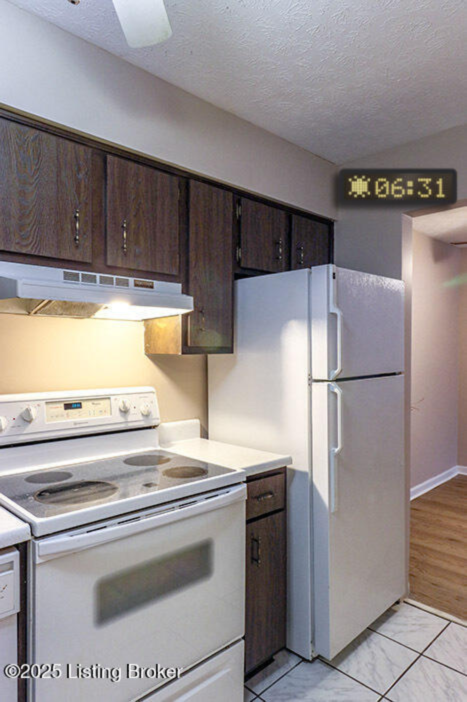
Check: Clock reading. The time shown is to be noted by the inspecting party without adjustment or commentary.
6:31
